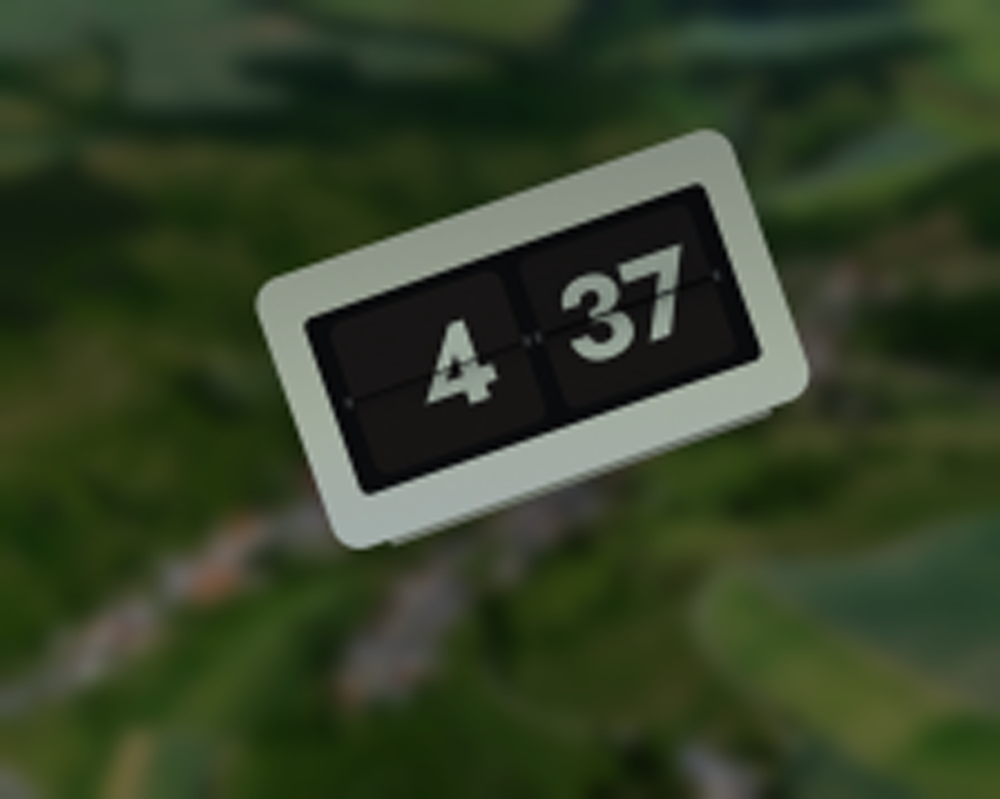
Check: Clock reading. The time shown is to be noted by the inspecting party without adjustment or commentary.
4:37
